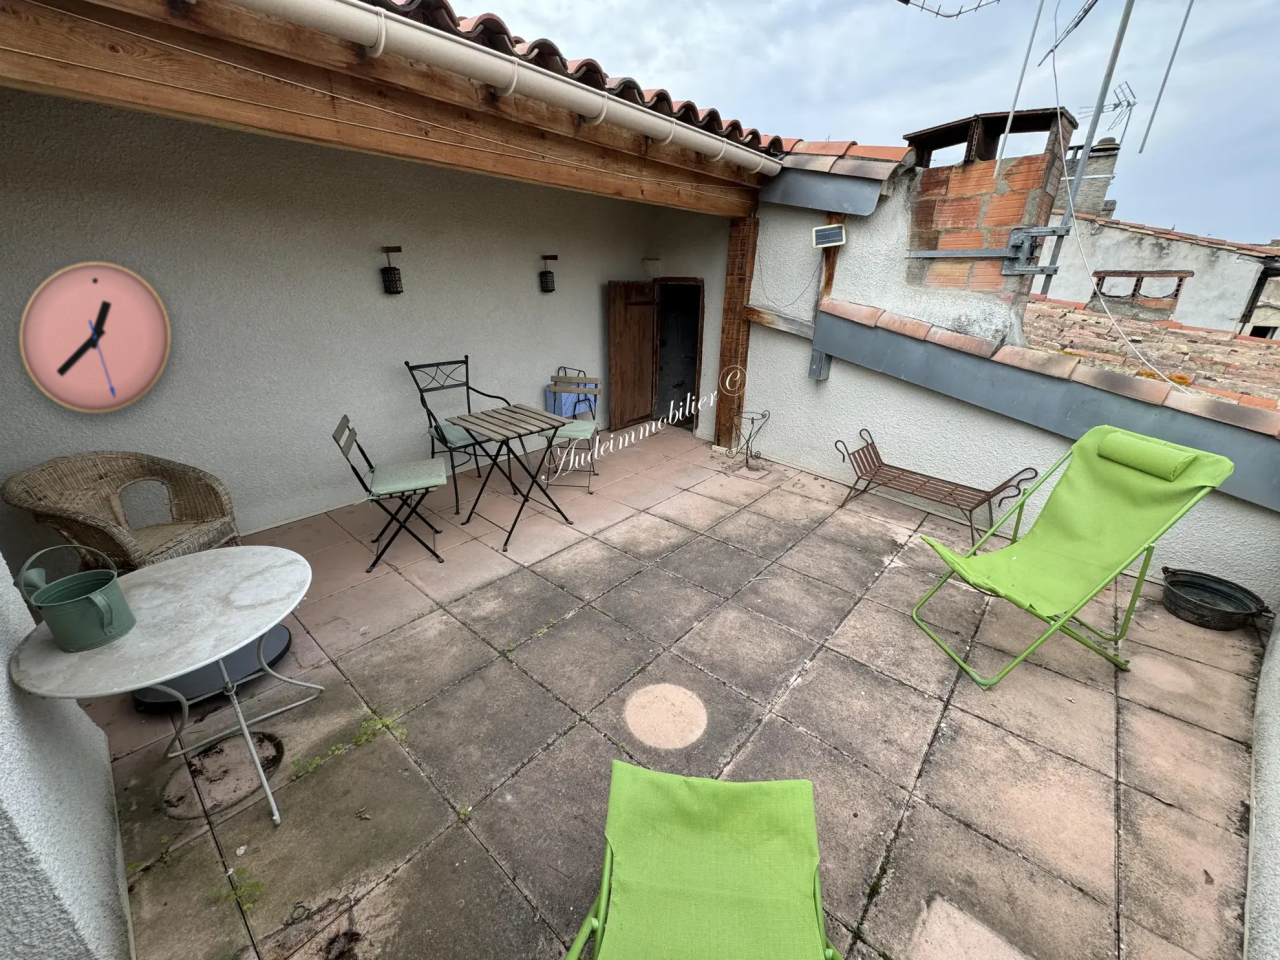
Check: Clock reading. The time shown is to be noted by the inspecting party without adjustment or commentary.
12:37:27
